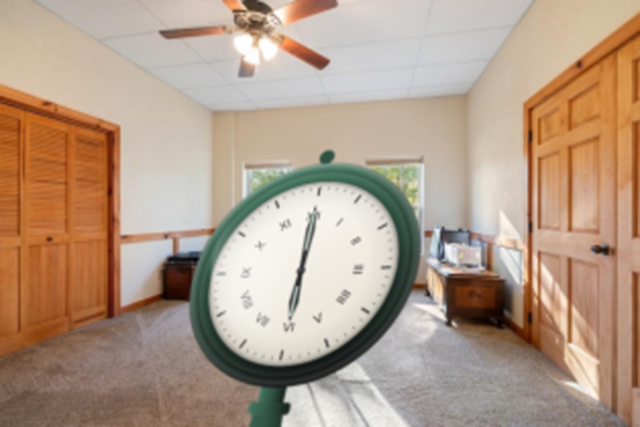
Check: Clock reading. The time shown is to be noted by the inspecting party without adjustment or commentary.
6:00
